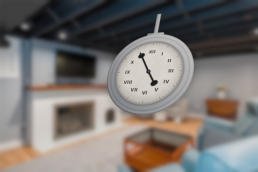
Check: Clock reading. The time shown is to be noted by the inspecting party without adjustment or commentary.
4:55
